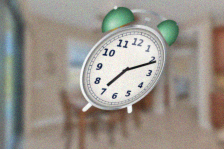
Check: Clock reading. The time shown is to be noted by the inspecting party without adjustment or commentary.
7:11
